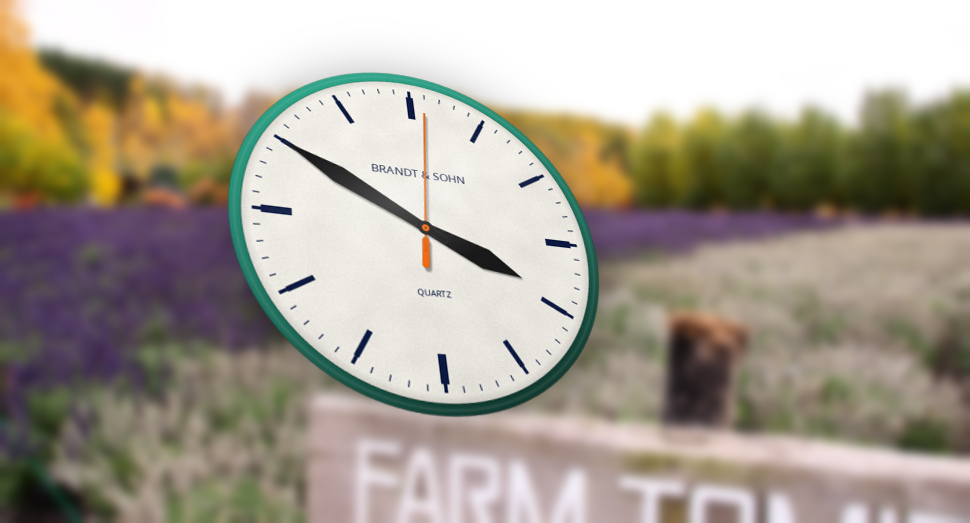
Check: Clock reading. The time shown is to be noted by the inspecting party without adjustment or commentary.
3:50:01
